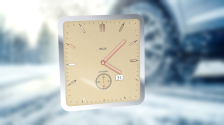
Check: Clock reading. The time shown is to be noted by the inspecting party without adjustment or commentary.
4:08
